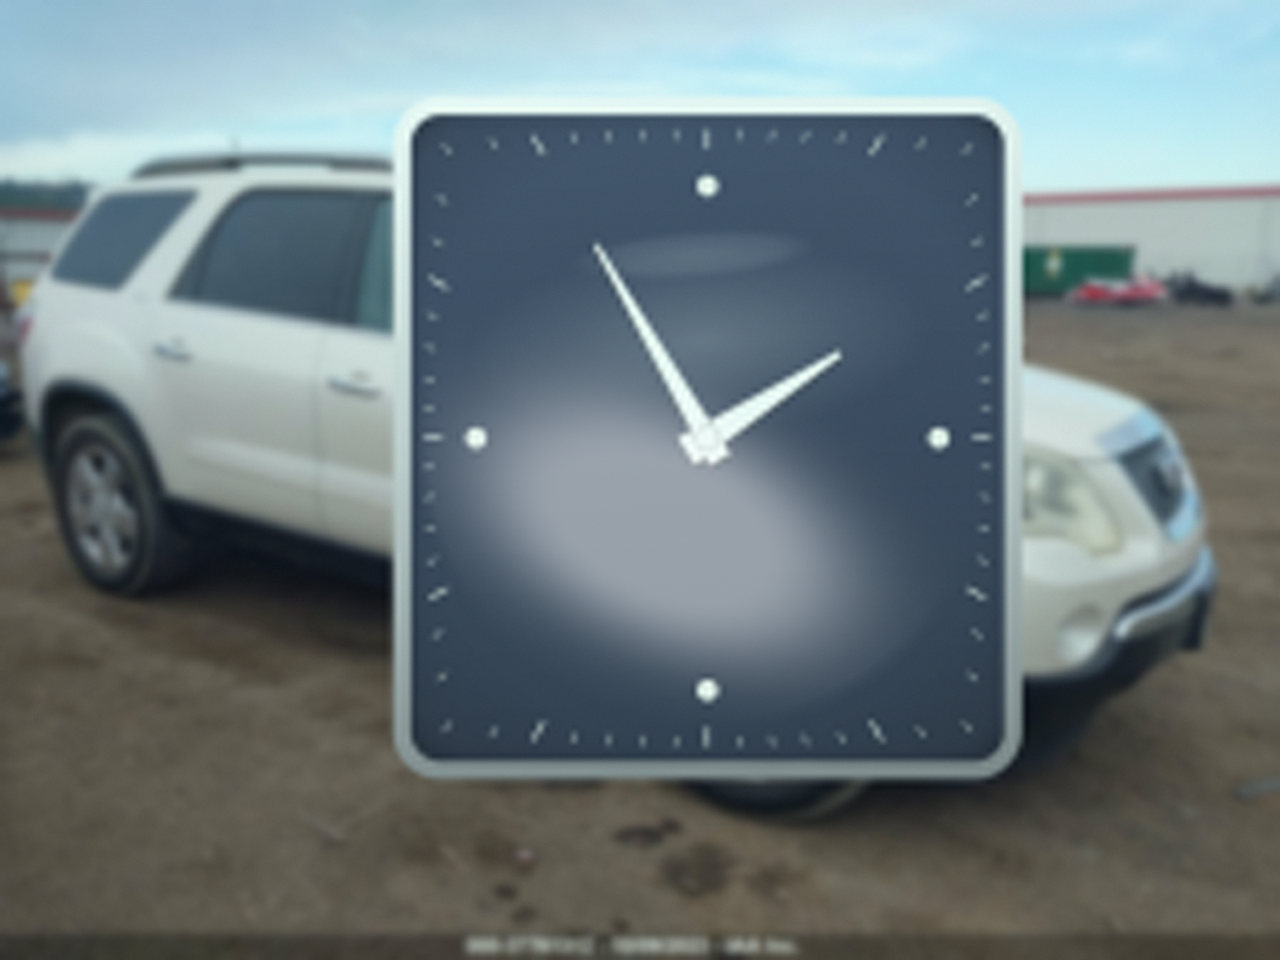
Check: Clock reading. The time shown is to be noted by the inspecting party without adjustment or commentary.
1:55
